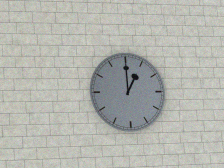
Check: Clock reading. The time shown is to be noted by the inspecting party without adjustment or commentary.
1:00
